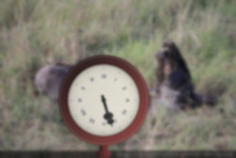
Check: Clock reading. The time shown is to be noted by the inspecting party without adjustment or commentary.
5:27
